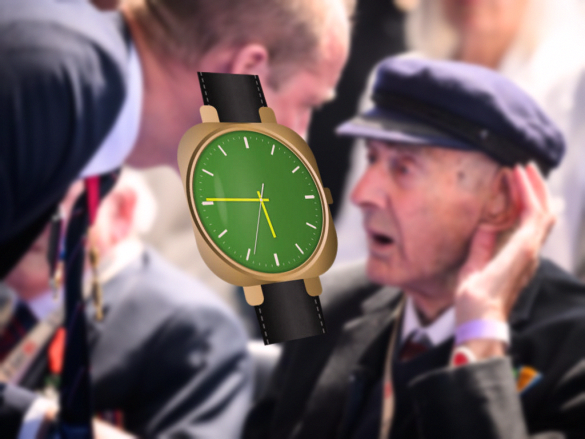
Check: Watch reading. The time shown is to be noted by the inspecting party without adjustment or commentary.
5:45:34
